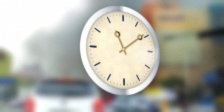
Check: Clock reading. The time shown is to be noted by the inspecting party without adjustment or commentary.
11:09
